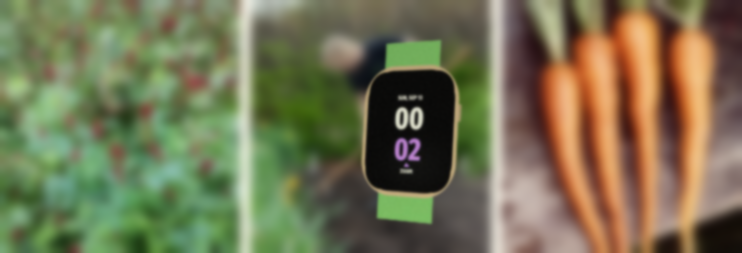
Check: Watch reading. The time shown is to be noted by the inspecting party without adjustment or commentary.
0:02
